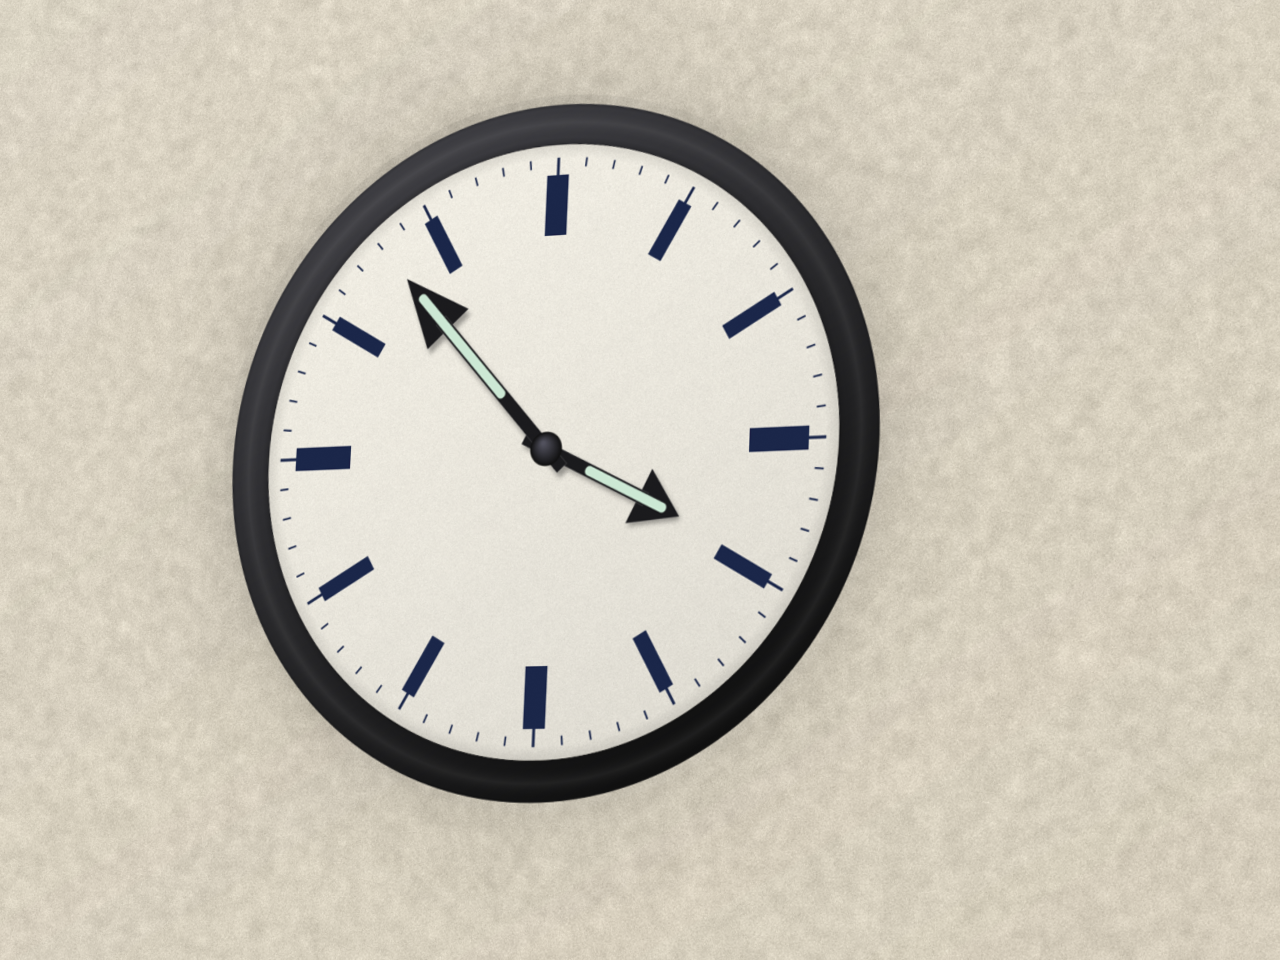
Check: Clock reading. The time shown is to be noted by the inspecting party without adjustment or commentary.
3:53
